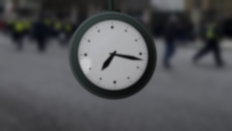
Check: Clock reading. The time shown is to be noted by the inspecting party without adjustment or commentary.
7:17
